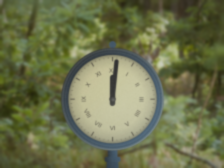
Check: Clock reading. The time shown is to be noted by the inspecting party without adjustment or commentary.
12:01
